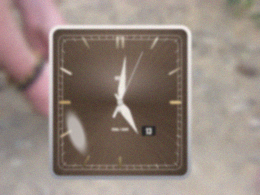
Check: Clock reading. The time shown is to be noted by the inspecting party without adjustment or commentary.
5:01:04
